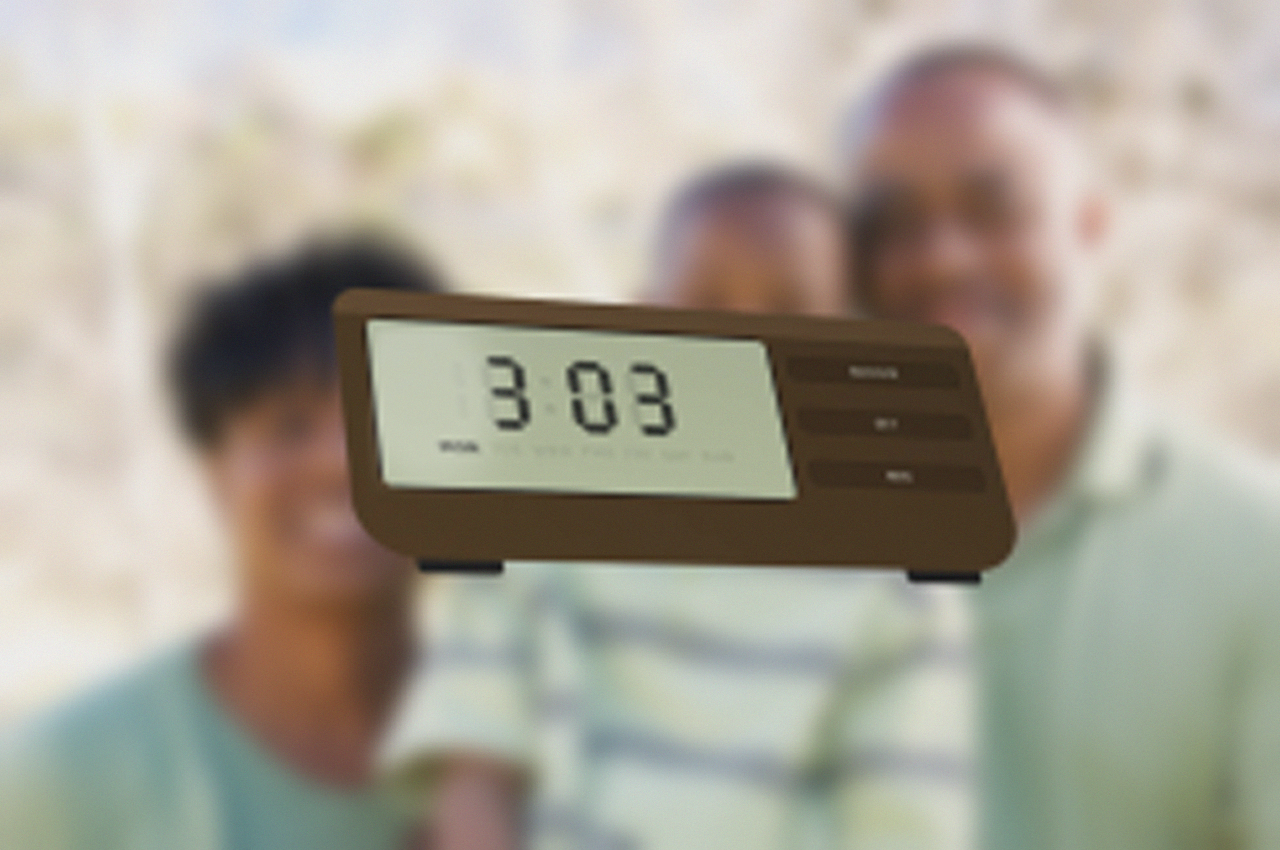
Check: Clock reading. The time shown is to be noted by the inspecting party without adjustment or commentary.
3:03
